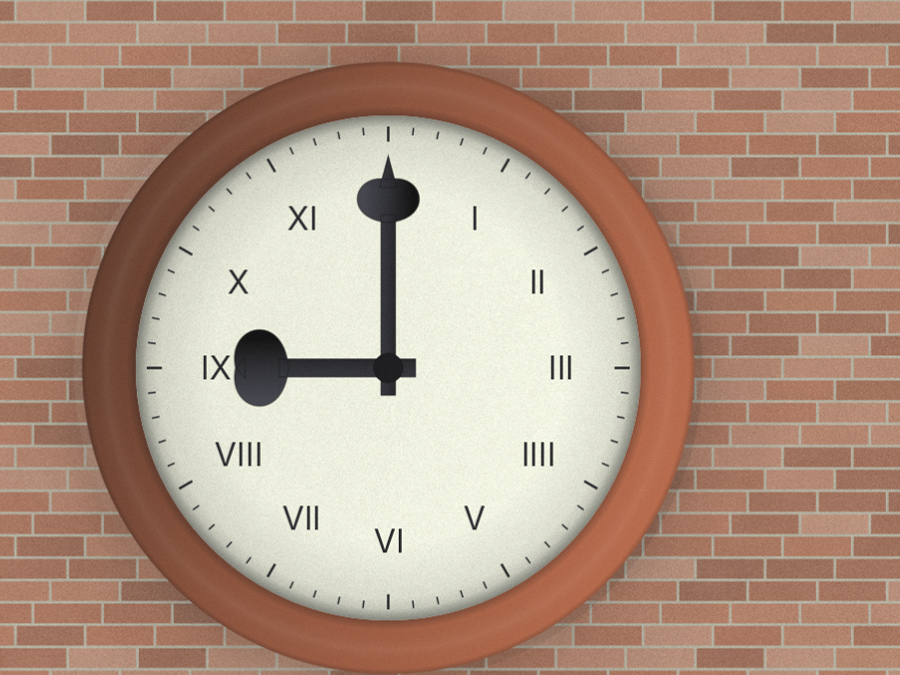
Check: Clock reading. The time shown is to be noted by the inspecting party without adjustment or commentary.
9:00
